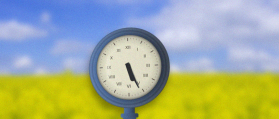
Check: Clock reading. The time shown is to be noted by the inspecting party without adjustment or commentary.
5:26
